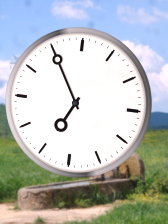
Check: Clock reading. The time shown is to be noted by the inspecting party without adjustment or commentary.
6:55
